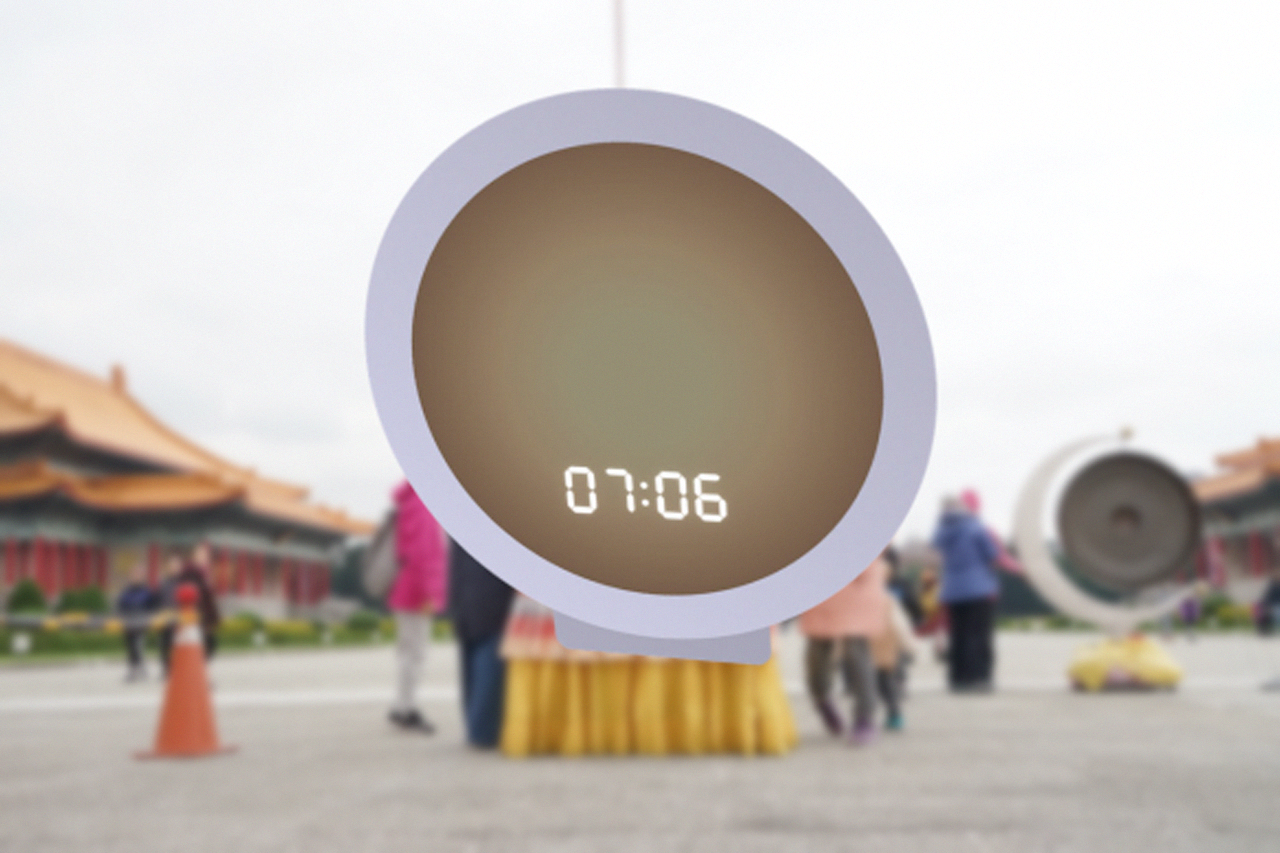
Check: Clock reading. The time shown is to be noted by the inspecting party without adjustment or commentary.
7:06
